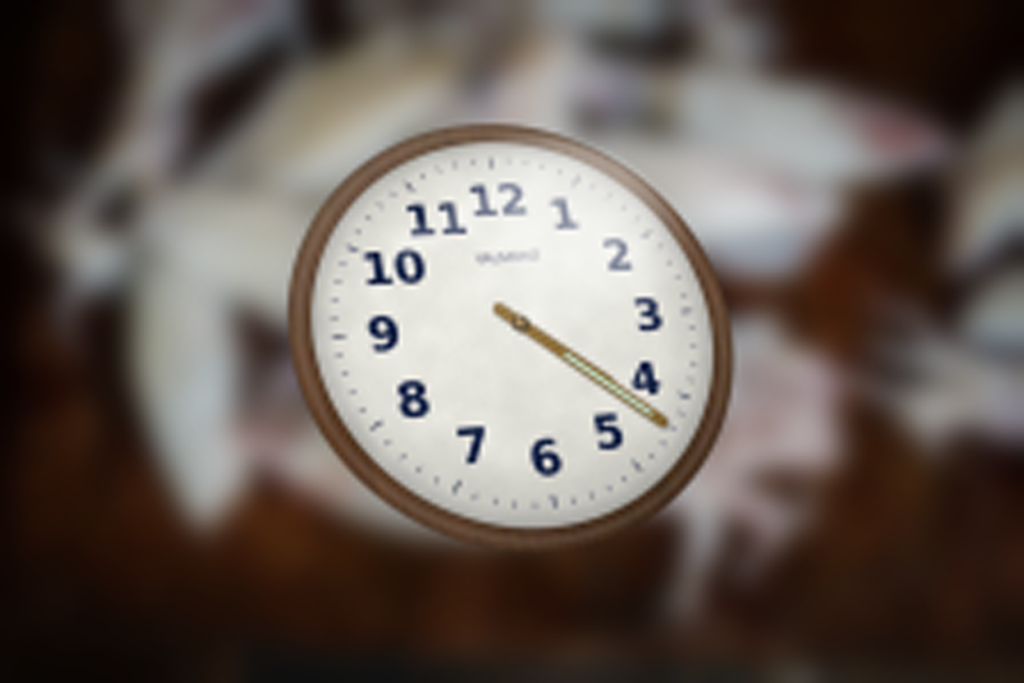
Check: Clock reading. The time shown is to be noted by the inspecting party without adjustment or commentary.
4:22
